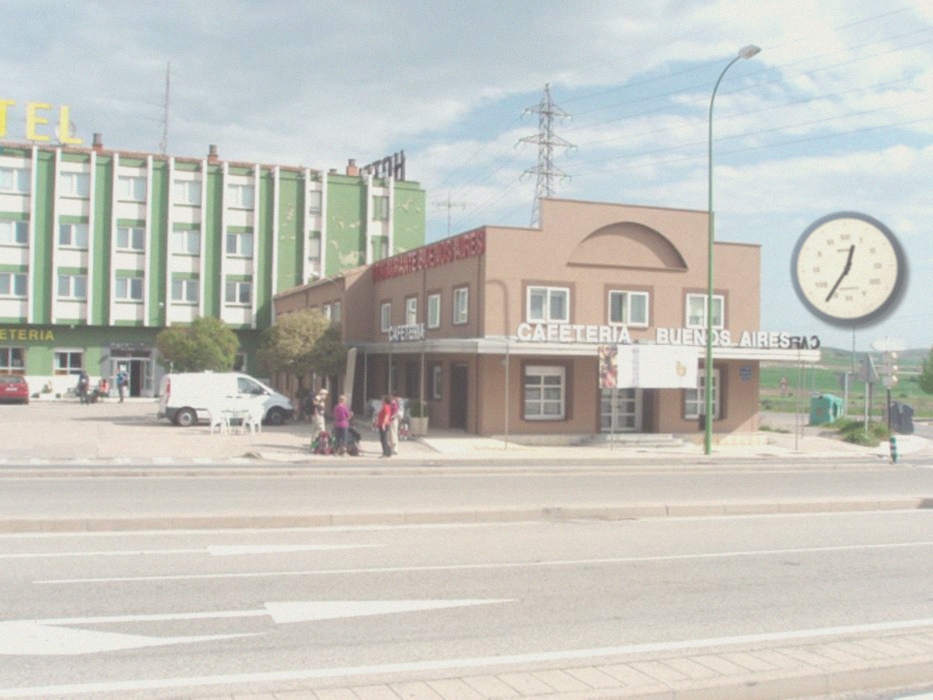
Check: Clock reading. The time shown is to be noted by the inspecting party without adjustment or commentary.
12:36
